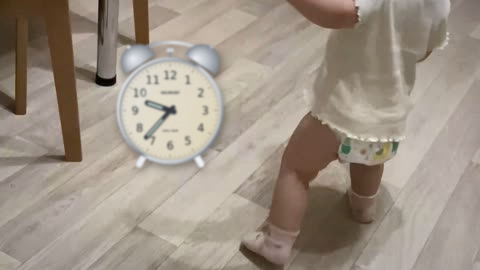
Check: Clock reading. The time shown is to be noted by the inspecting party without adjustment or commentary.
9:37
